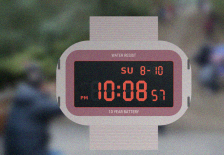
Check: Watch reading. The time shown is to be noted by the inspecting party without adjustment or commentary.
10:08:57
